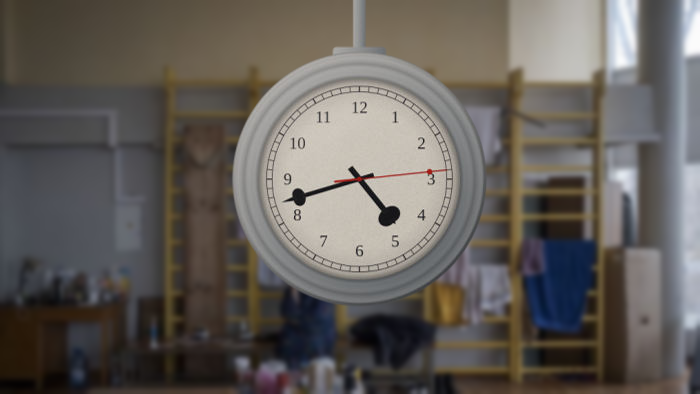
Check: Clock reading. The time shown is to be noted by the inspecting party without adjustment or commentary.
4:42:14
